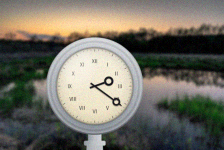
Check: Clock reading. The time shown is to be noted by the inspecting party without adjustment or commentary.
2:21
